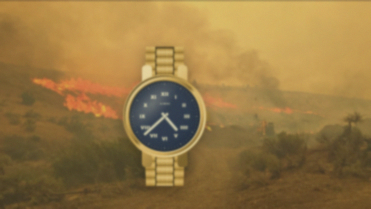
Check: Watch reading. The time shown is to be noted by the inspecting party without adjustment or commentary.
4:38
